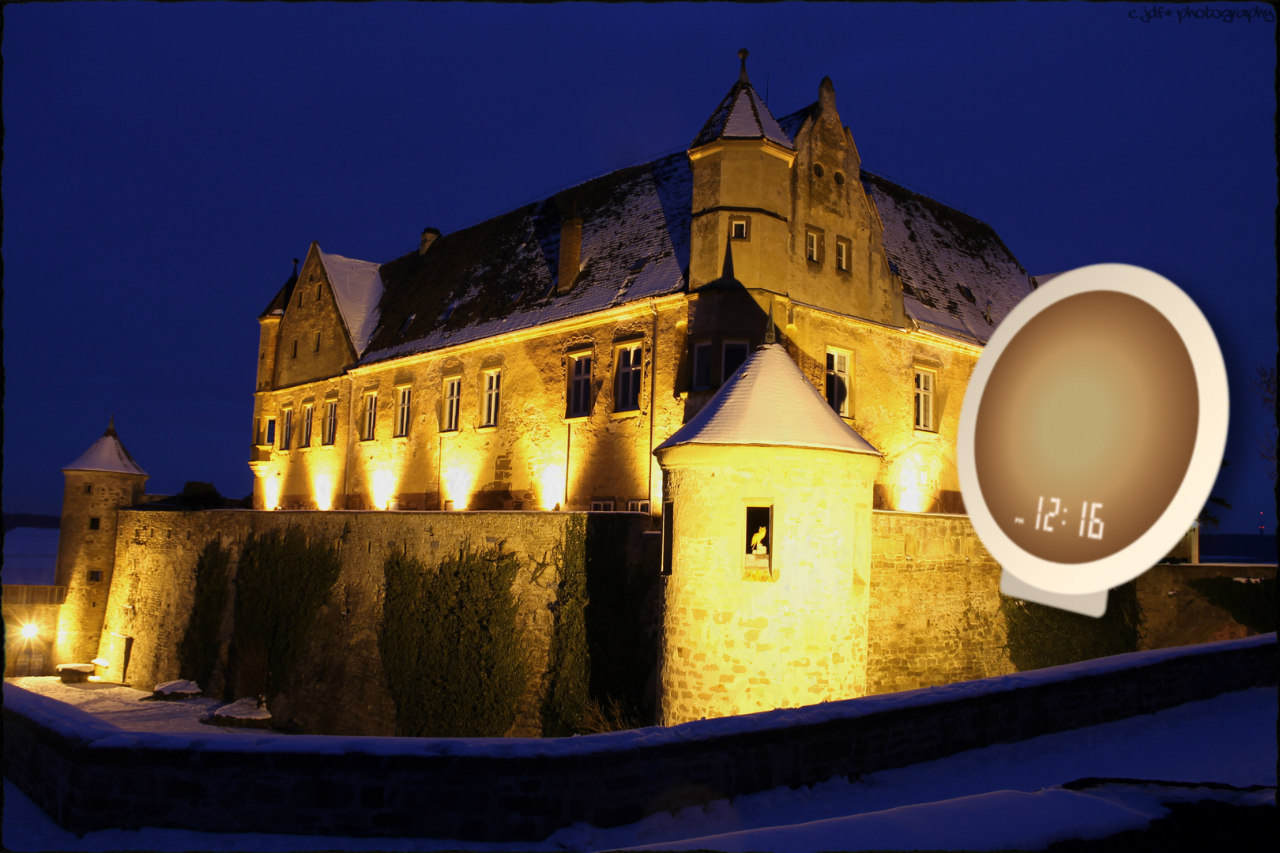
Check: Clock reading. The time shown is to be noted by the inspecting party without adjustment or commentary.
12:16
